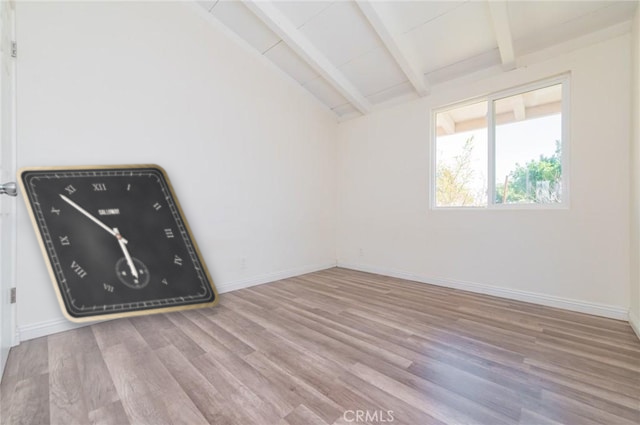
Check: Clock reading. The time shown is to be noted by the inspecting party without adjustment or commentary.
5:53
